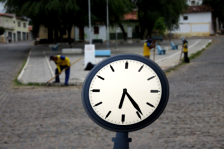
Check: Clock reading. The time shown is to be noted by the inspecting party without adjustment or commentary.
6:24
